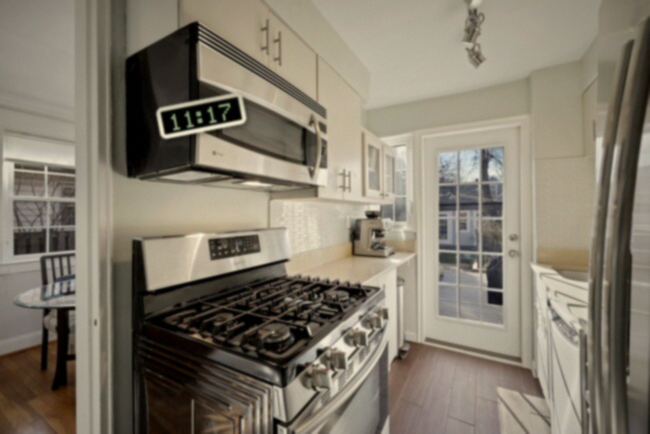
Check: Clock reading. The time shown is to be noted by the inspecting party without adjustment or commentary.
11:17
